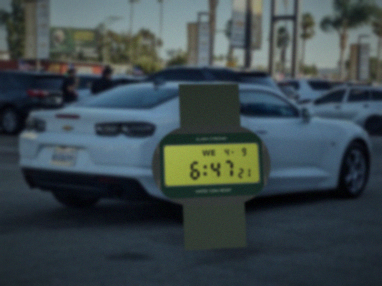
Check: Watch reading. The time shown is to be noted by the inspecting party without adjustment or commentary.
6:47
